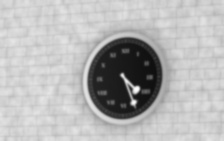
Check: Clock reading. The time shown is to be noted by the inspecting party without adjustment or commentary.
4:26
